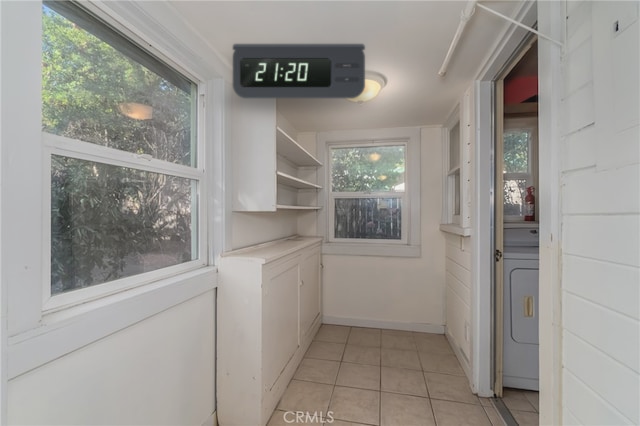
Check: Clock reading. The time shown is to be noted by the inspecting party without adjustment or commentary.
21:20
